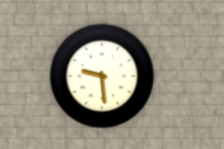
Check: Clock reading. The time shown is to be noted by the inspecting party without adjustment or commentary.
9:29
